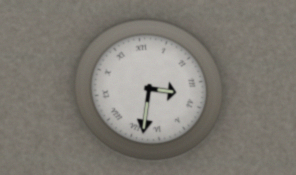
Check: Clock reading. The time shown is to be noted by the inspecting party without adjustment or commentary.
3:33
